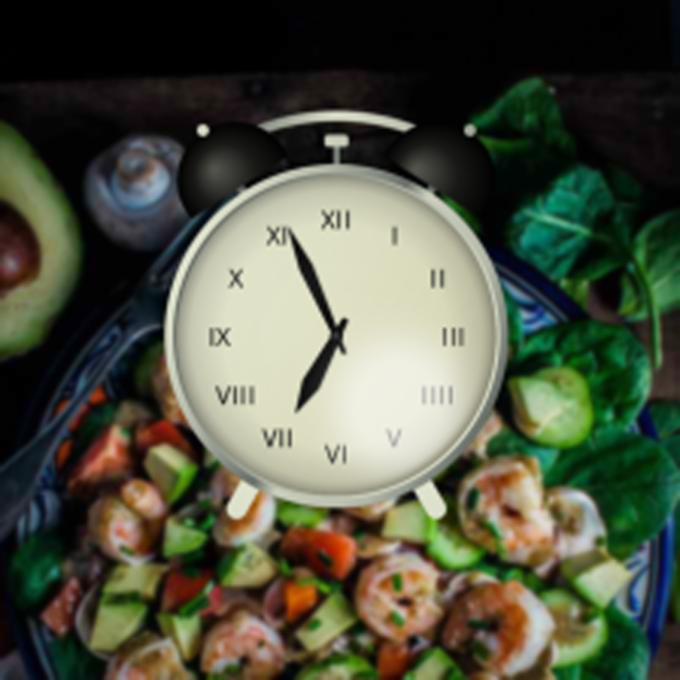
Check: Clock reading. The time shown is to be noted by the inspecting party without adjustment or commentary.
6:56
